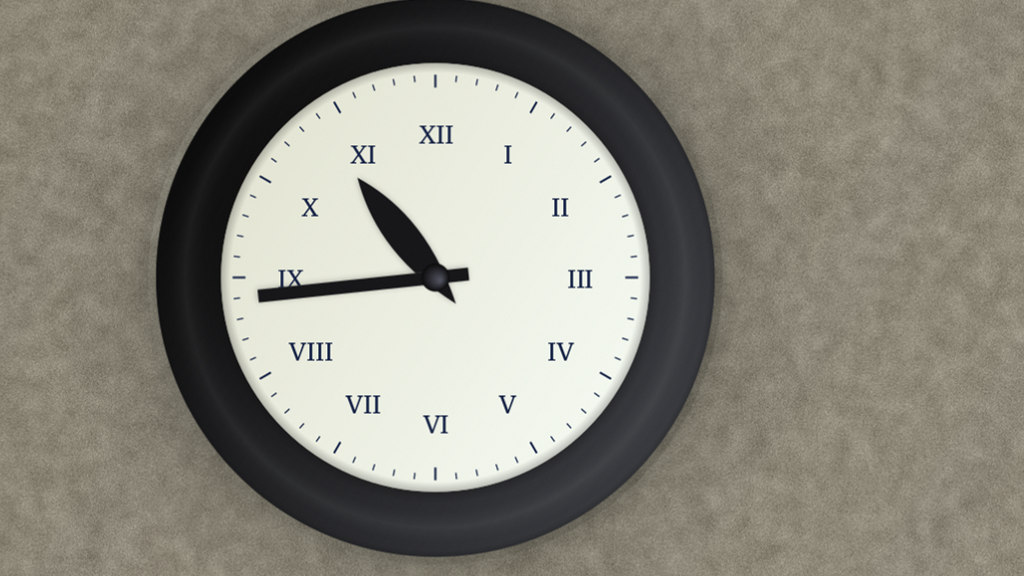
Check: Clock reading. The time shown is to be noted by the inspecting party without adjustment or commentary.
10:44
